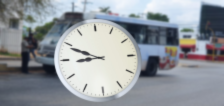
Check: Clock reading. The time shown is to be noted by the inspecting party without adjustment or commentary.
8:49
